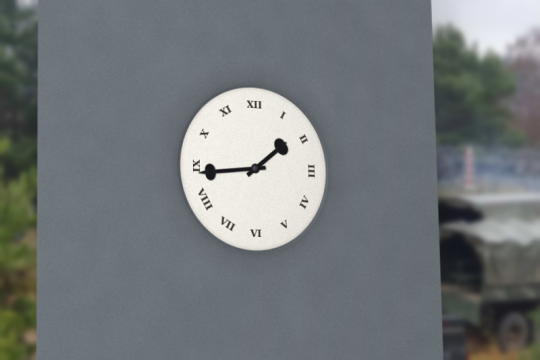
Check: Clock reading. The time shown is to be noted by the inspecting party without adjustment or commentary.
1:44
